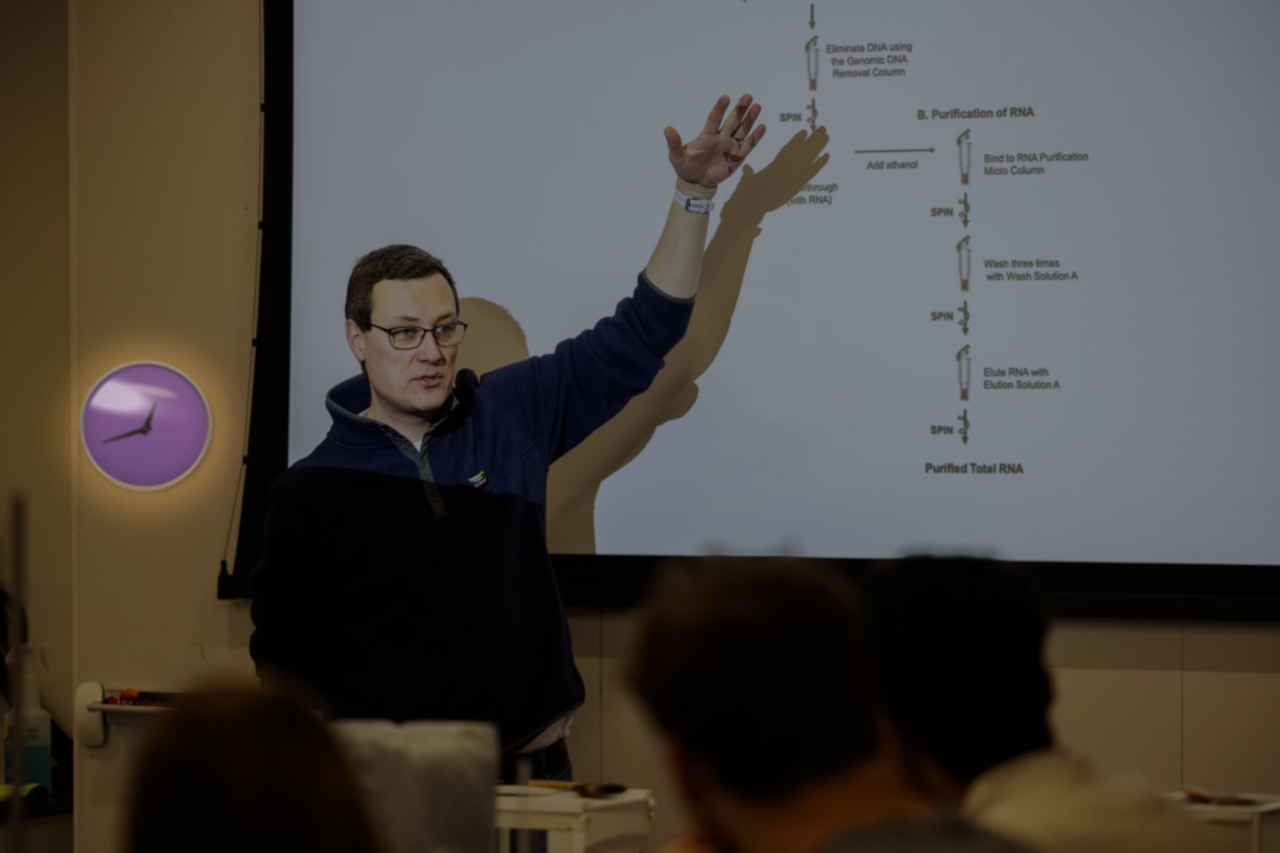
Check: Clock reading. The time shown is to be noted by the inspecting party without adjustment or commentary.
12:42
